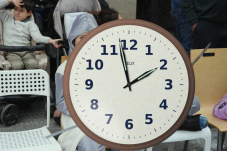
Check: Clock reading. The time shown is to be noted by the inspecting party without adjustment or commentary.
1:58
